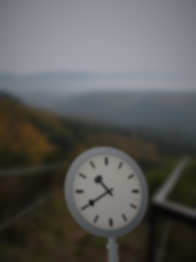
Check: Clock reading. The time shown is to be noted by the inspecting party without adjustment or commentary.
10:40
